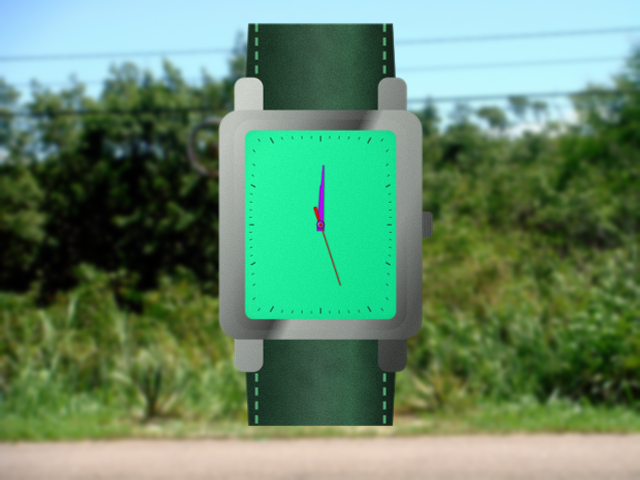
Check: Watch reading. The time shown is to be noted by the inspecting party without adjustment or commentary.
12:00:27
